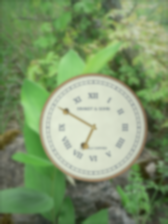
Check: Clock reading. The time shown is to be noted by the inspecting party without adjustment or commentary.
6:50
